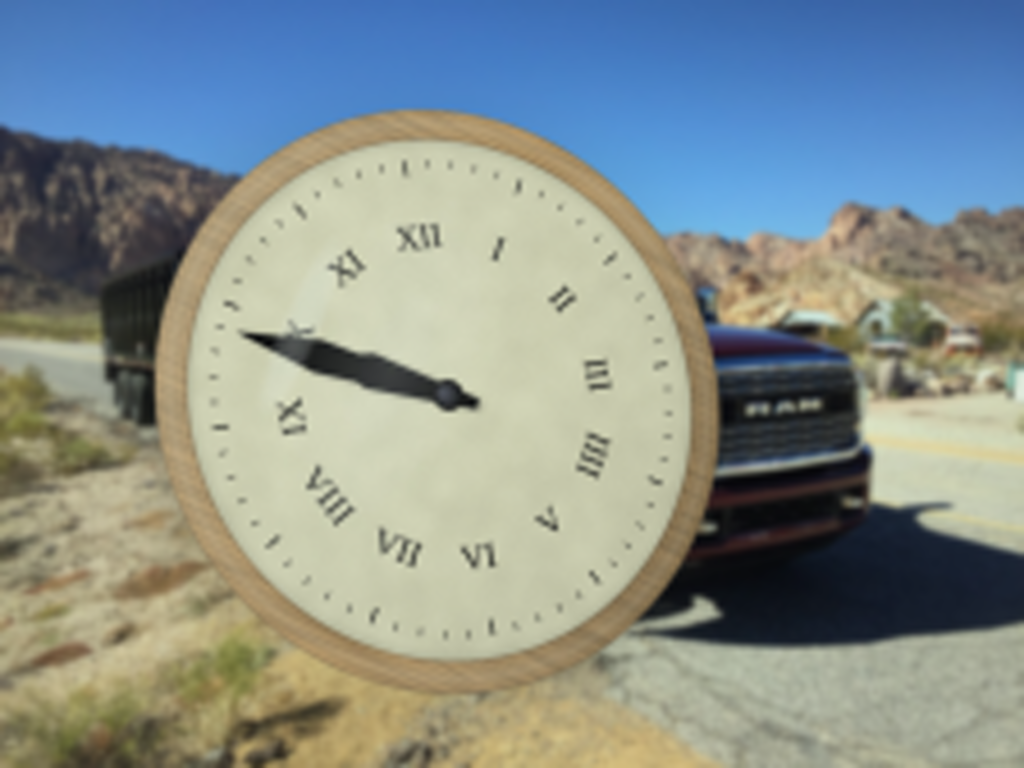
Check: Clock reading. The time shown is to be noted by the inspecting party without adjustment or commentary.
9:49
